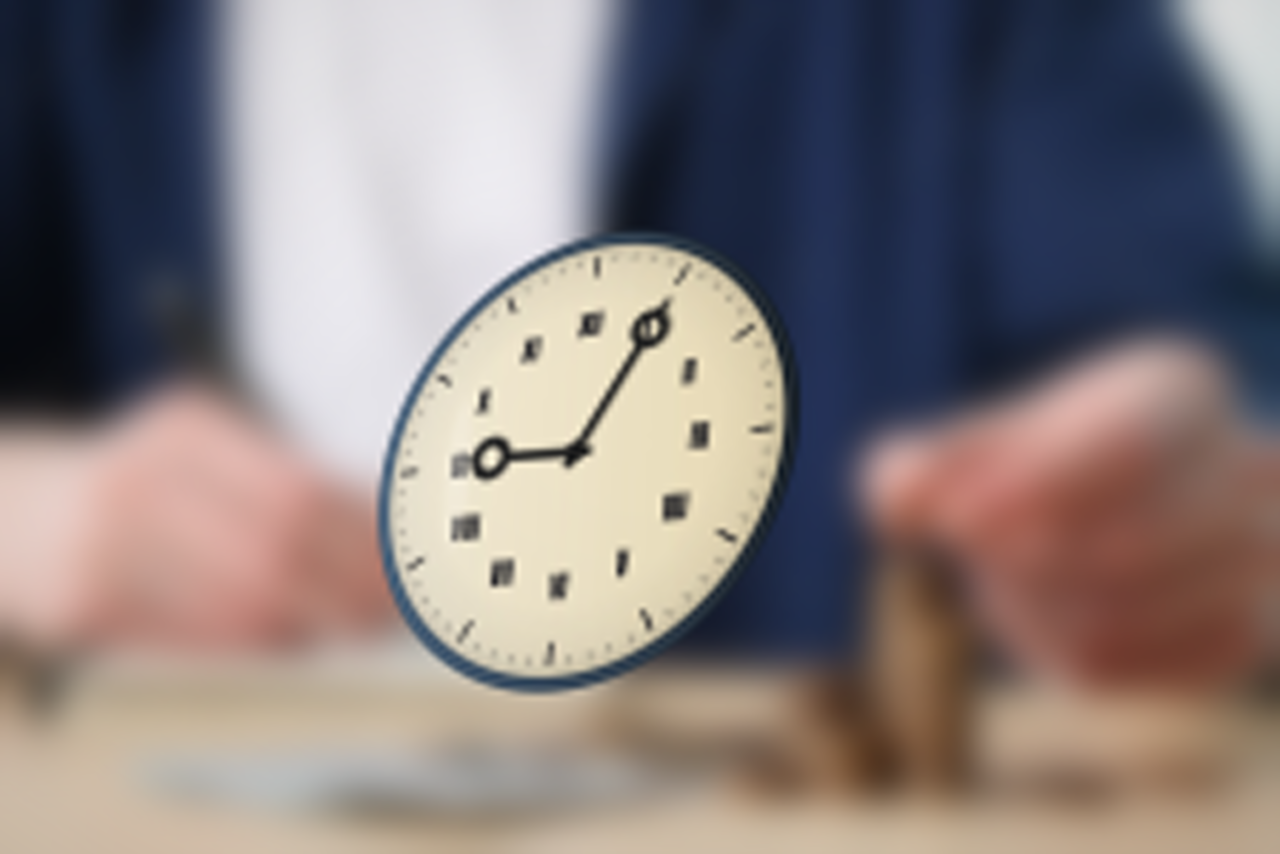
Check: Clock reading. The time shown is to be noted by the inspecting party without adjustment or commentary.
9:05
